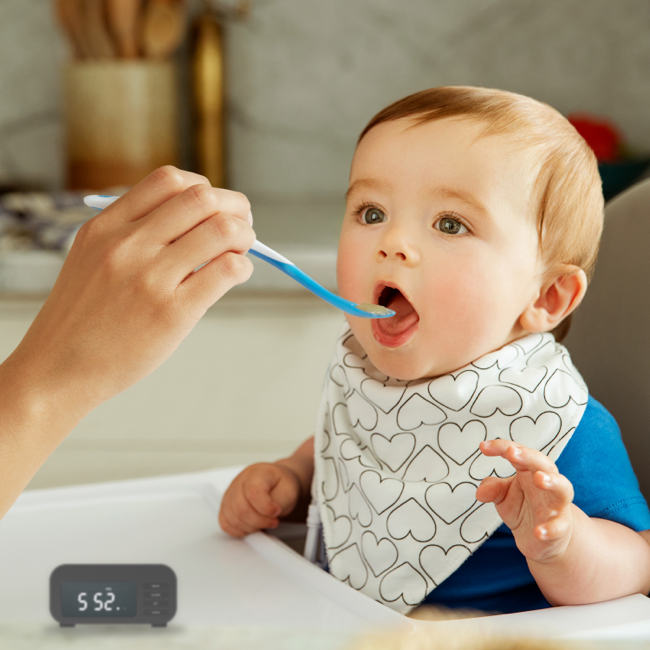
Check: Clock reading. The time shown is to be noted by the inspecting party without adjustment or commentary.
5:52
